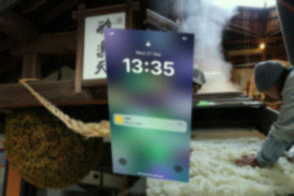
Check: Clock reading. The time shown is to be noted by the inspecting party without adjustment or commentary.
13:35
